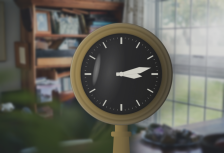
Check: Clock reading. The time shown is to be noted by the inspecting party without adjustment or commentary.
3:13
